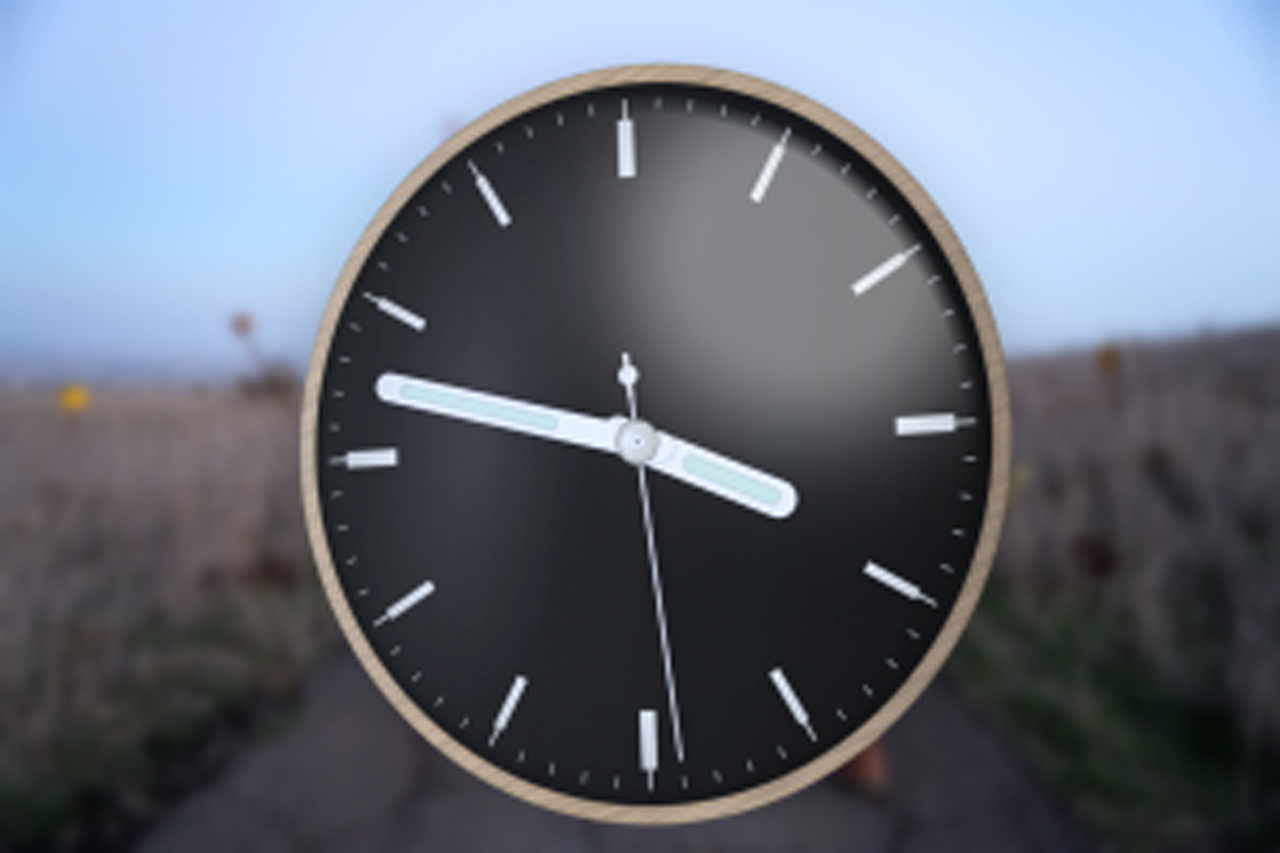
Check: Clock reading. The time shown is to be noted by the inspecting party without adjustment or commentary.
3:47:29
